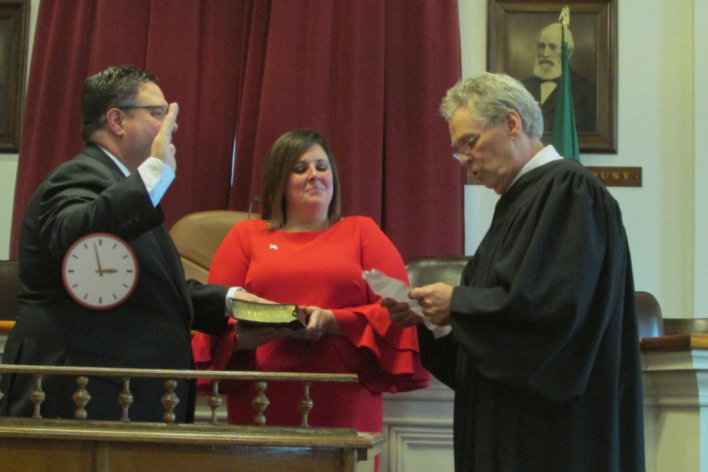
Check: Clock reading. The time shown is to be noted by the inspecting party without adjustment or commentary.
2:58
